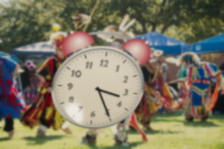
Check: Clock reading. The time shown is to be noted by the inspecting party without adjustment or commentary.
3:25
